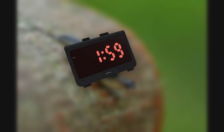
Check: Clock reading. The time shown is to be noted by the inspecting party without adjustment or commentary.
1:59
